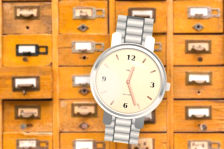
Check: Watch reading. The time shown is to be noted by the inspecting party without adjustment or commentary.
12:26
